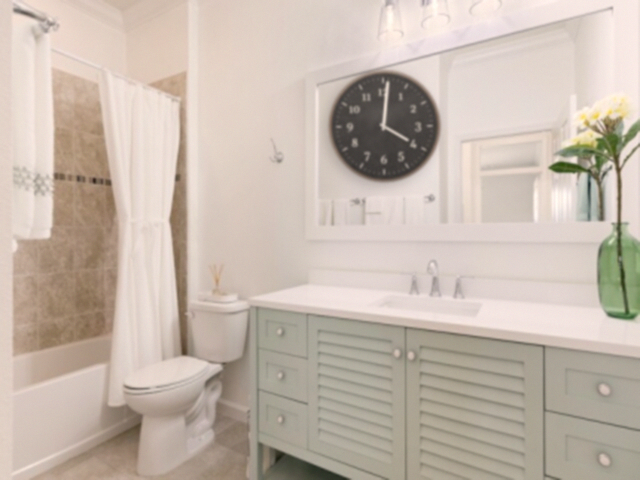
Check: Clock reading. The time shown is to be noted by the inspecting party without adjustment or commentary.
4:01
